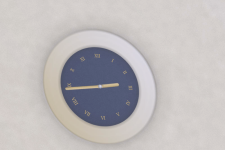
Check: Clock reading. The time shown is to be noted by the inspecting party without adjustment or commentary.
2:44
